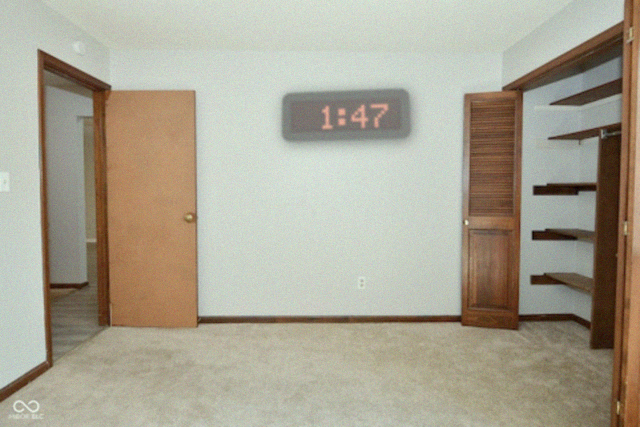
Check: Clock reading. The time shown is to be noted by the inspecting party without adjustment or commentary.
1:47
